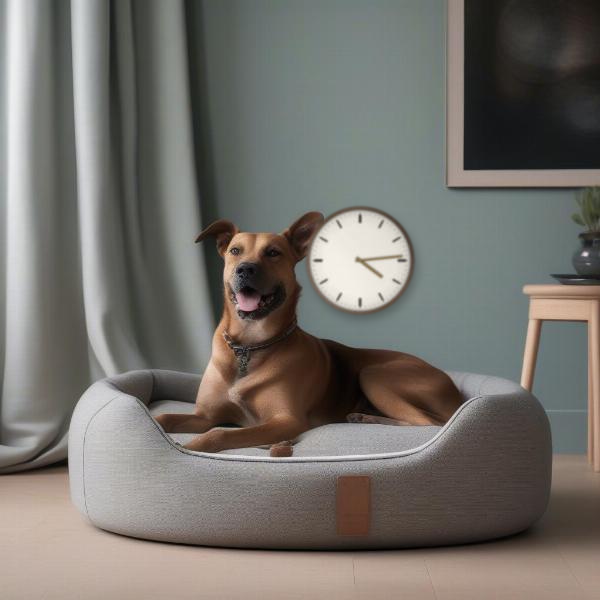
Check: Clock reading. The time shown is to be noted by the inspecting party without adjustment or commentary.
4:14
